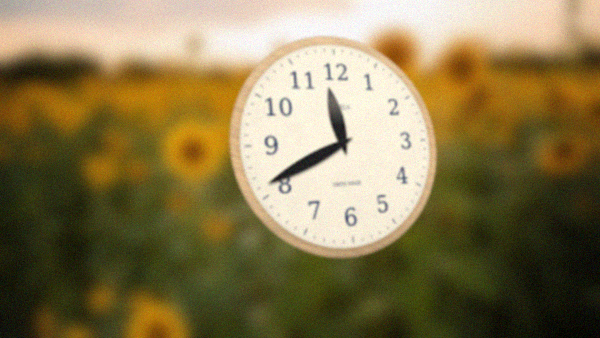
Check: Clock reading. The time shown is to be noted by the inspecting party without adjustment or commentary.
11:41
